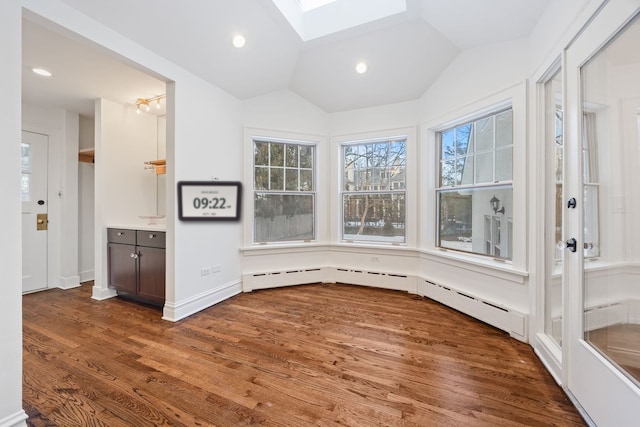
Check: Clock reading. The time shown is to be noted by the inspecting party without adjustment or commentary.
9:22
